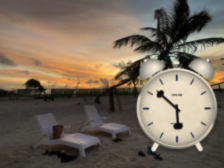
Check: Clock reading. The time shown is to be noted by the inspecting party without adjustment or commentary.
5:52
